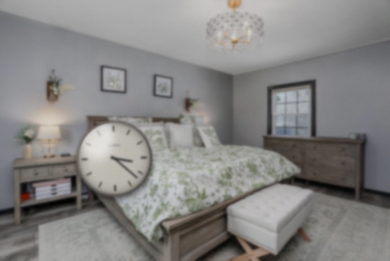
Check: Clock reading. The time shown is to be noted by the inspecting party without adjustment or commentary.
3:22
